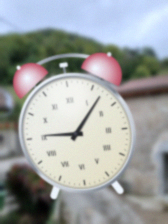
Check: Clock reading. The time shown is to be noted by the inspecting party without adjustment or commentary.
9:07
